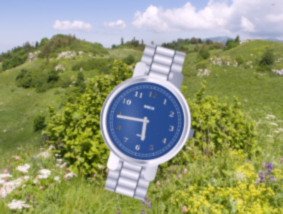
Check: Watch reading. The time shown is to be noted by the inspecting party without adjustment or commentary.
5:44
